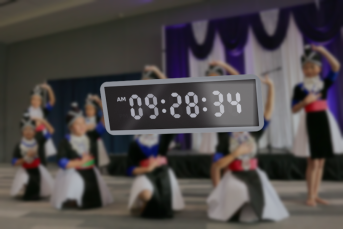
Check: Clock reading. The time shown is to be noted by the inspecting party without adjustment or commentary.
9:28:34
